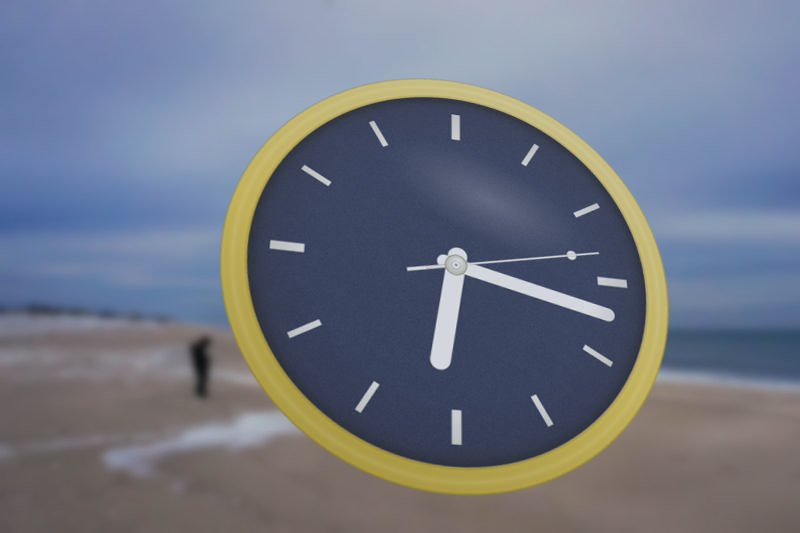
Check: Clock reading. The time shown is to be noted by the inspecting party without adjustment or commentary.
6:17:13
